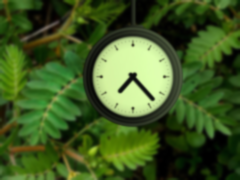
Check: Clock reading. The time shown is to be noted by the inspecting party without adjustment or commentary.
7:23
